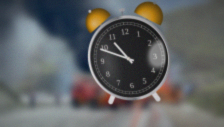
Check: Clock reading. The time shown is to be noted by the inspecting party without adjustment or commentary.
10:49
